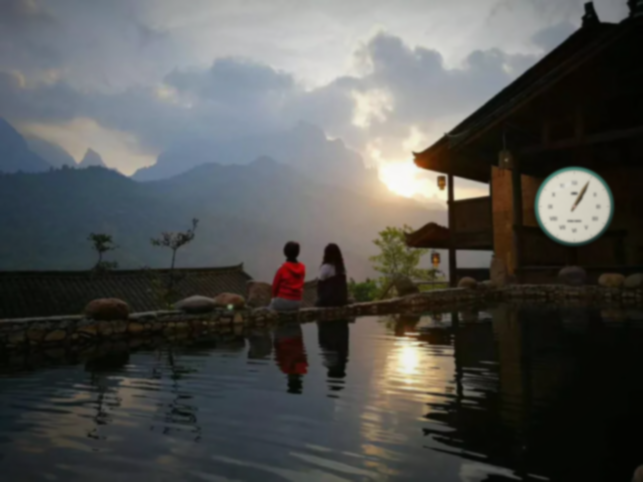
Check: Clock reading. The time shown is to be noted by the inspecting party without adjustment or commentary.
1:05
